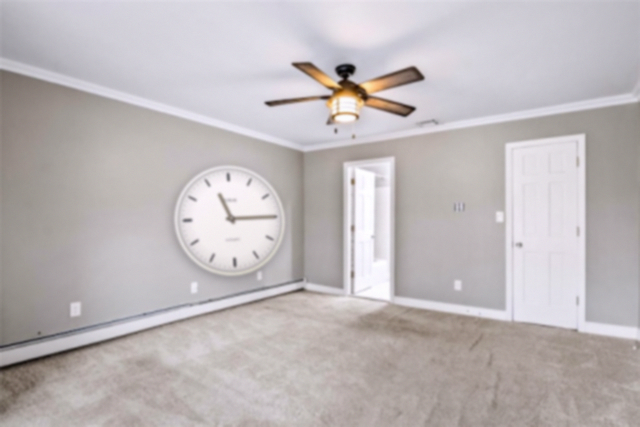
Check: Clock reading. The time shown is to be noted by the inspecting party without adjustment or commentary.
11:15
